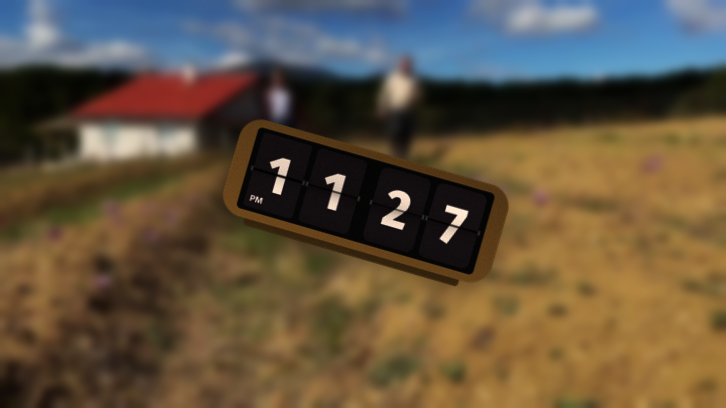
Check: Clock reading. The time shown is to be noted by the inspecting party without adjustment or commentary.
11:27
